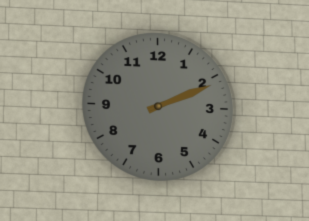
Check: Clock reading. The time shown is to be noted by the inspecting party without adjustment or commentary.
2:11
